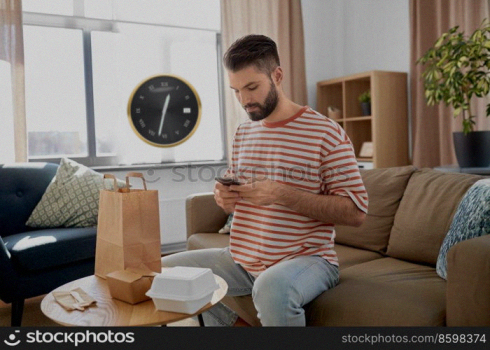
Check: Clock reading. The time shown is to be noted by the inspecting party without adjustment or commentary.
12:32
